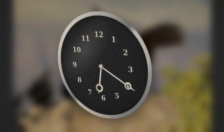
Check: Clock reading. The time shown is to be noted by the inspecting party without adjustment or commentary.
6:20
